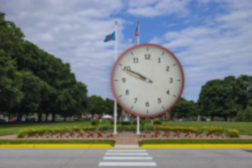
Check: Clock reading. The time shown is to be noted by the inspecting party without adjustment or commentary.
9:49
